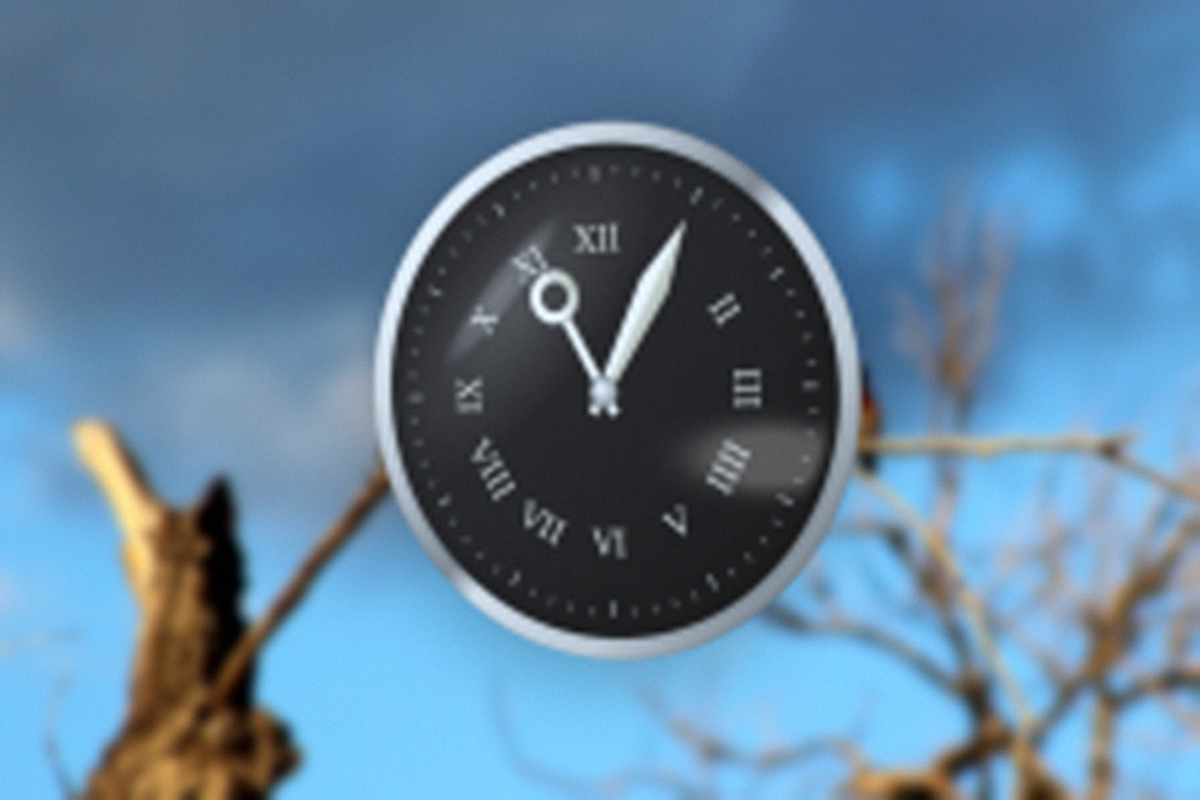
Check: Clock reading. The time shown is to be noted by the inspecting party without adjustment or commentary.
11:05
